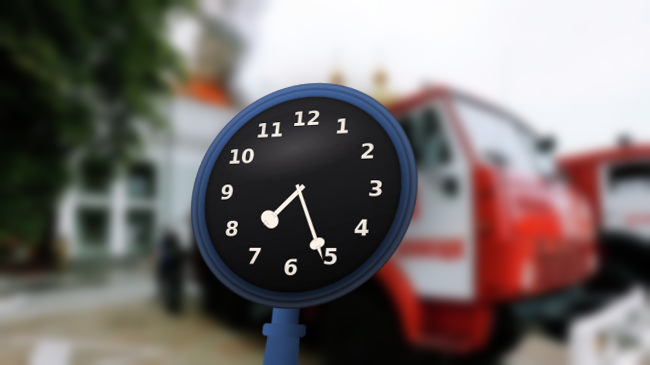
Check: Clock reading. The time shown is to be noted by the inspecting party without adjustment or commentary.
7:26
